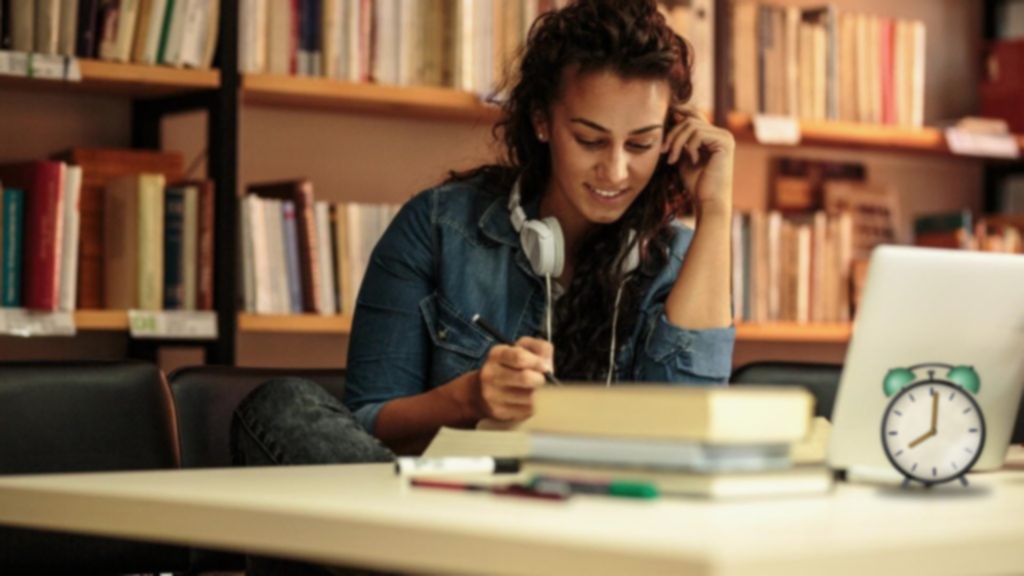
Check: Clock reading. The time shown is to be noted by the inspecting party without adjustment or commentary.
8:01
